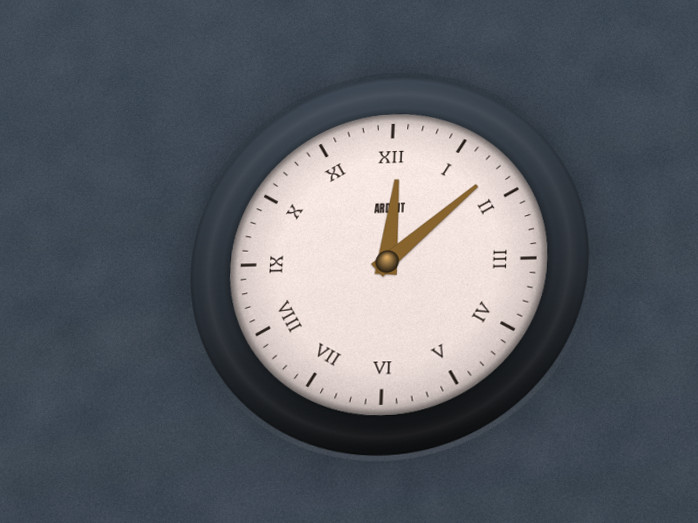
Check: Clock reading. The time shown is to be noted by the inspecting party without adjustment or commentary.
12:08
